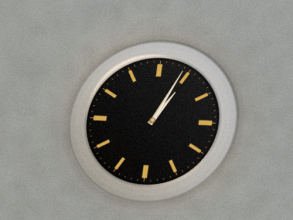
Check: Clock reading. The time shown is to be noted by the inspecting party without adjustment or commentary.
1:04
